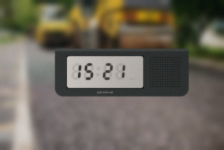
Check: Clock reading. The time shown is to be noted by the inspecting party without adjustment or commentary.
15:21
